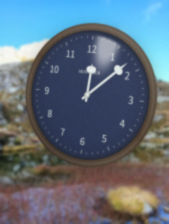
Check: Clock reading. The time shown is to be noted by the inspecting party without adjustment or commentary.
12:08
